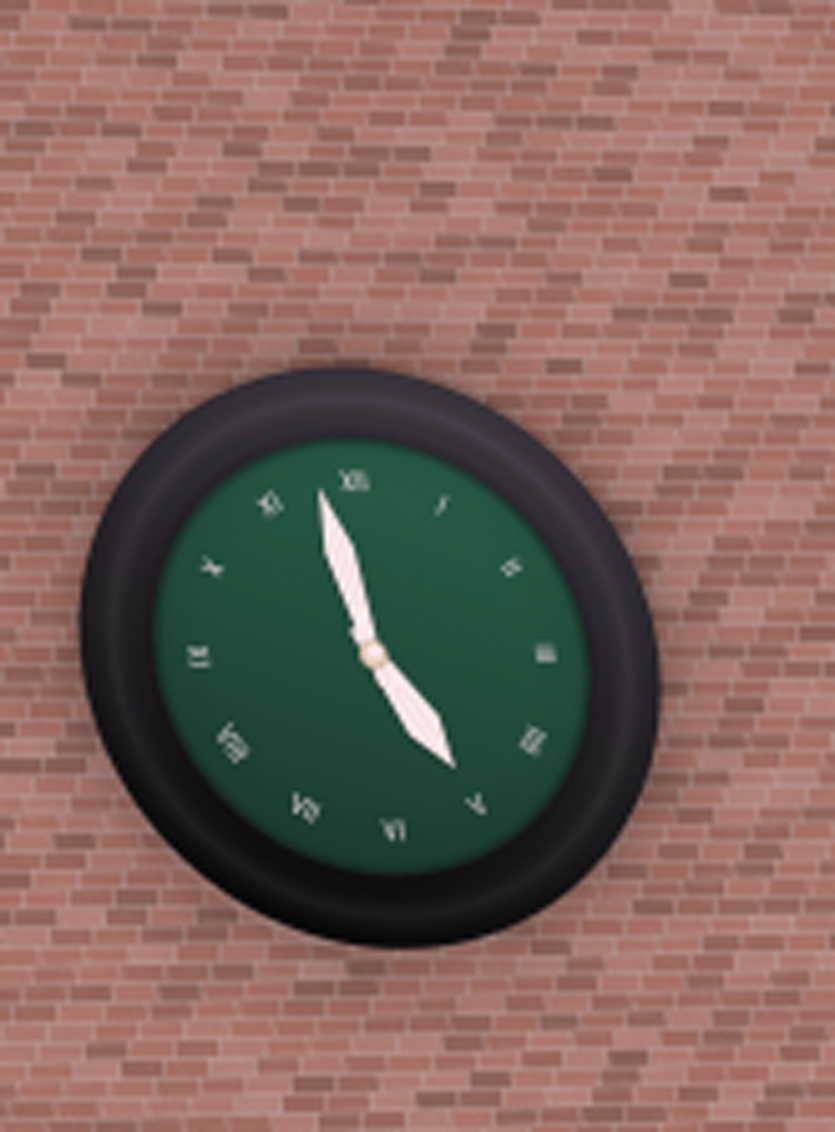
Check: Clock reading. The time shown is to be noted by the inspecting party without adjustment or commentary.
4:58
